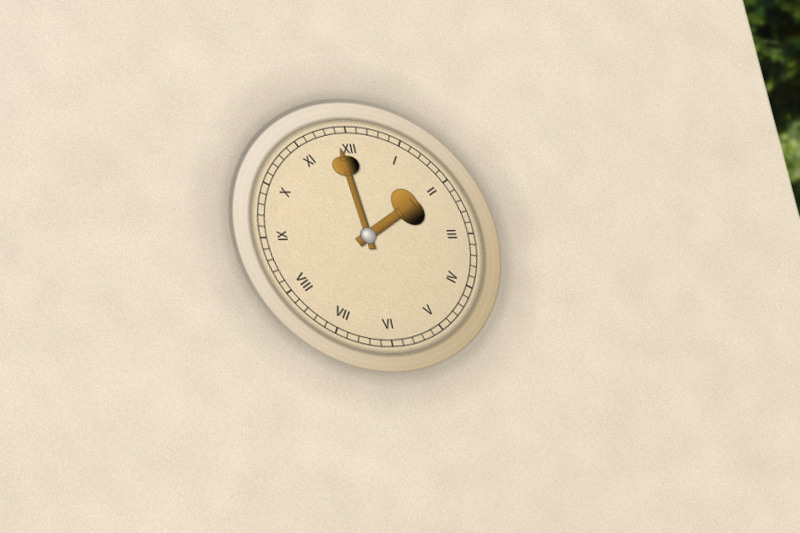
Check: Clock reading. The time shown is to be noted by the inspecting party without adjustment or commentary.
1:59
